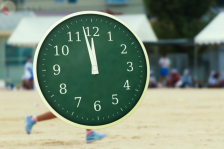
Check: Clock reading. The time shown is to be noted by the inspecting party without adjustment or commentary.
11:58
